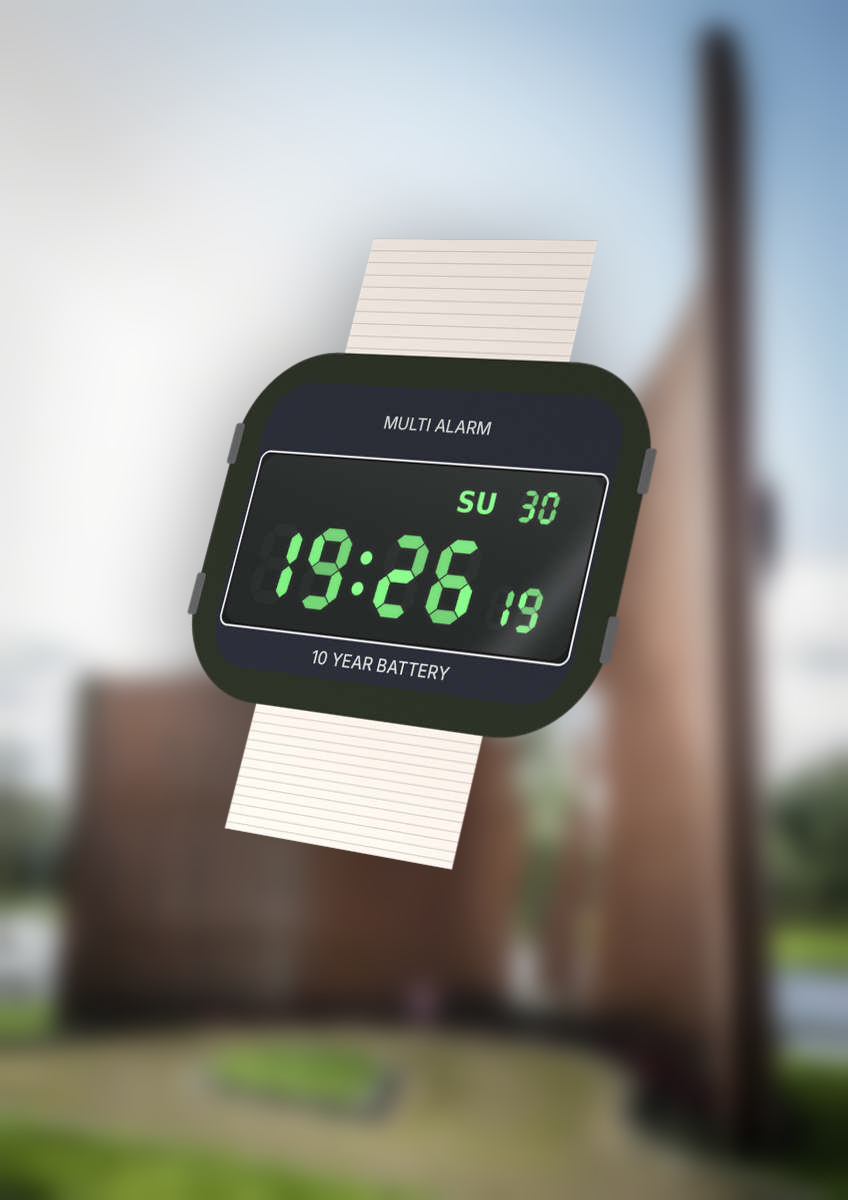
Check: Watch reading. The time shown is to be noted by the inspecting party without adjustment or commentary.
19:26:19
